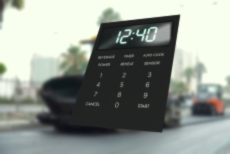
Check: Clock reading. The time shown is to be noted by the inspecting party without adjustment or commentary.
12:40
